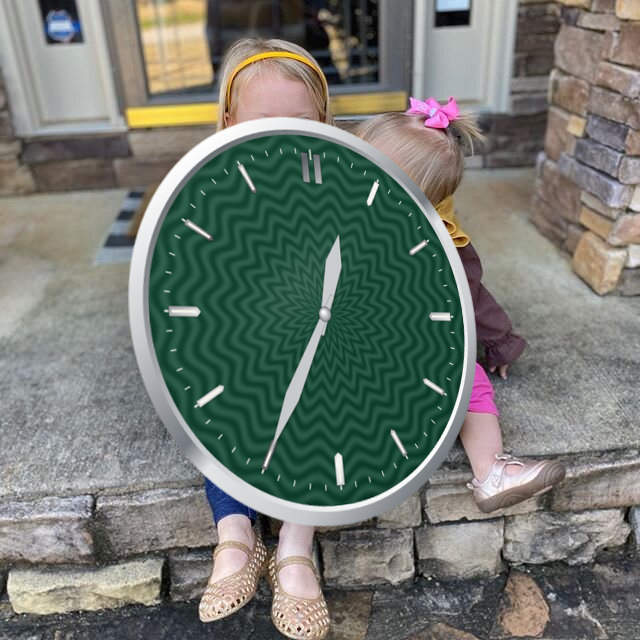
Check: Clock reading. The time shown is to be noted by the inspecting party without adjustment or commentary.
12:35
